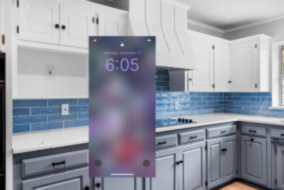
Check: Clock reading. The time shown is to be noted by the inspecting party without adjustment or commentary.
6:05
